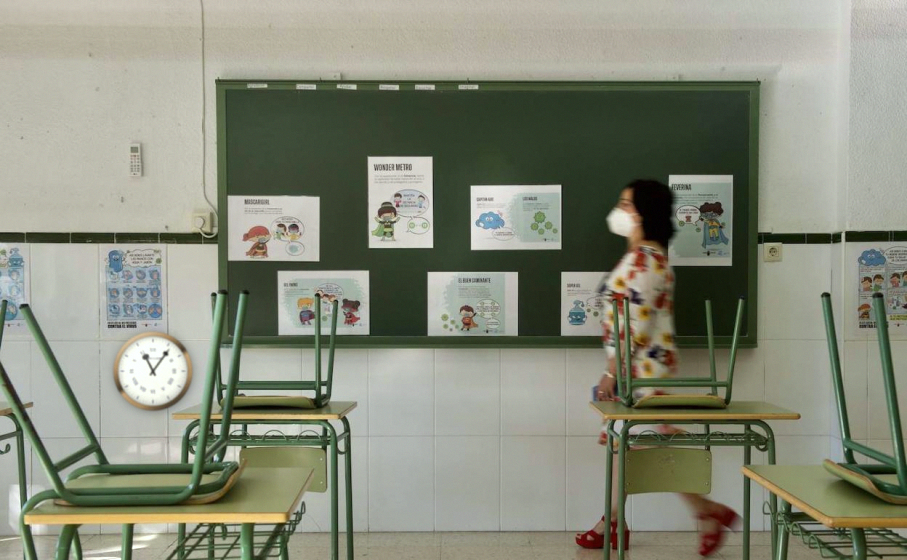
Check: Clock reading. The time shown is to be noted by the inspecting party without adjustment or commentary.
11:06
